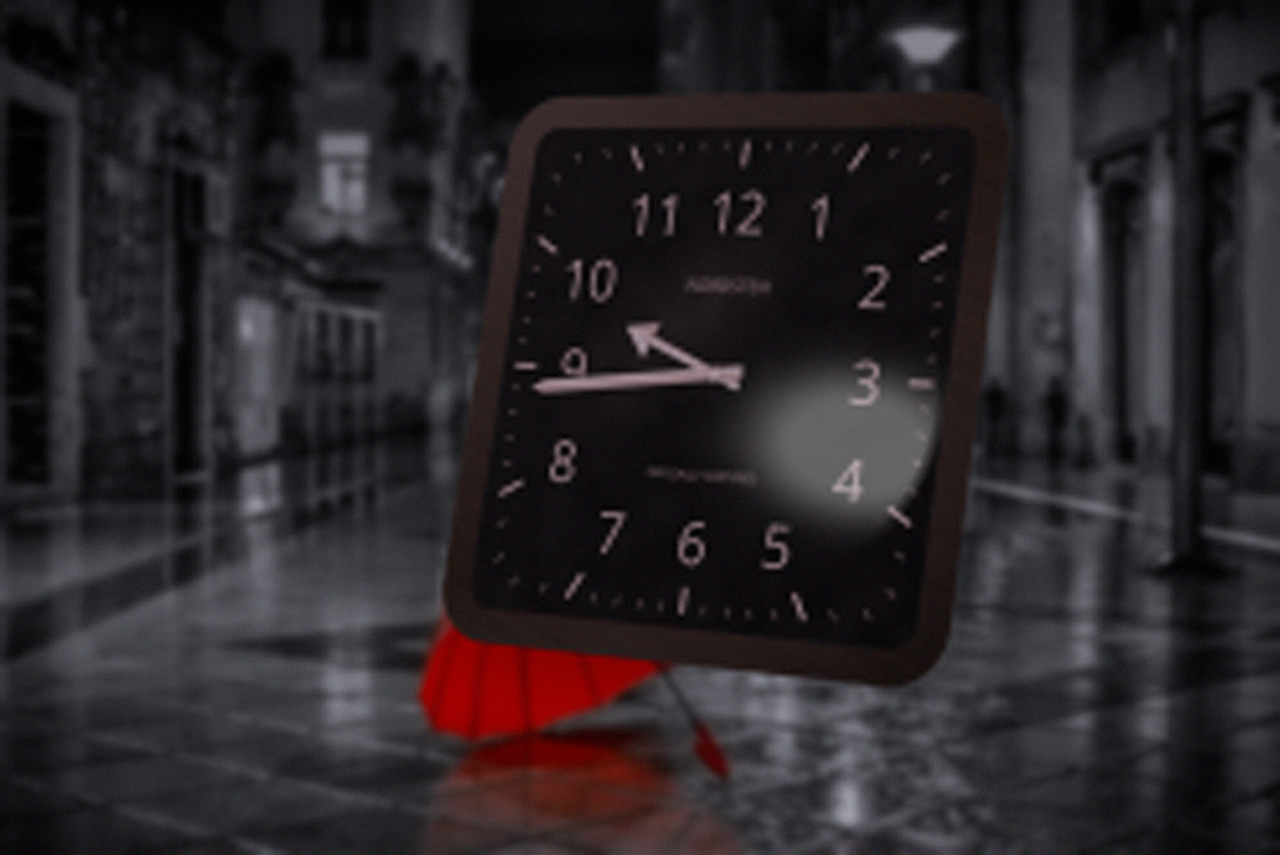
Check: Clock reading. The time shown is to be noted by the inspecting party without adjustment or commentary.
9:44
